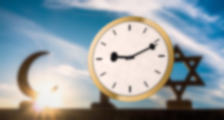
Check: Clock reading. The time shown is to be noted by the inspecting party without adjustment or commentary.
9:11
